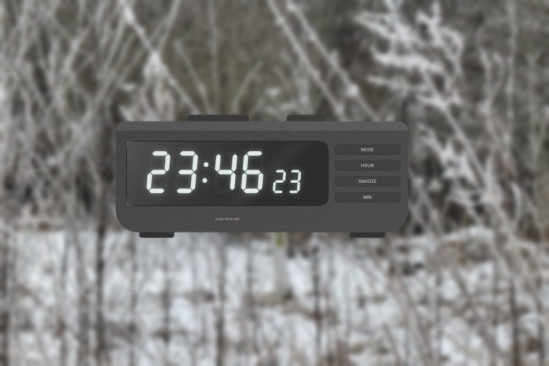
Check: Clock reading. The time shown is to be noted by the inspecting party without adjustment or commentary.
23:46:23
